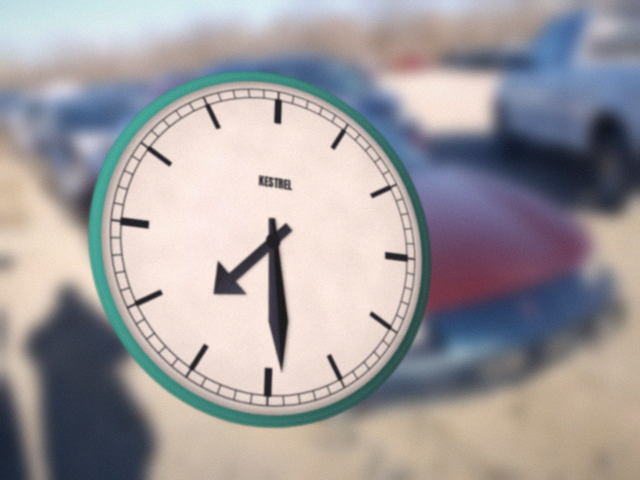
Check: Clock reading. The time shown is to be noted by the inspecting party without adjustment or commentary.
7:29
